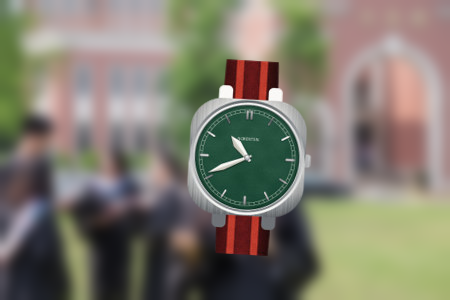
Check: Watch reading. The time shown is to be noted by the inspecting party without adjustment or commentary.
10:41
